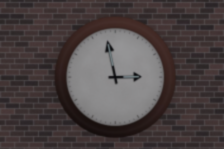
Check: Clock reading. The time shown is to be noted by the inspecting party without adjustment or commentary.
2:58
